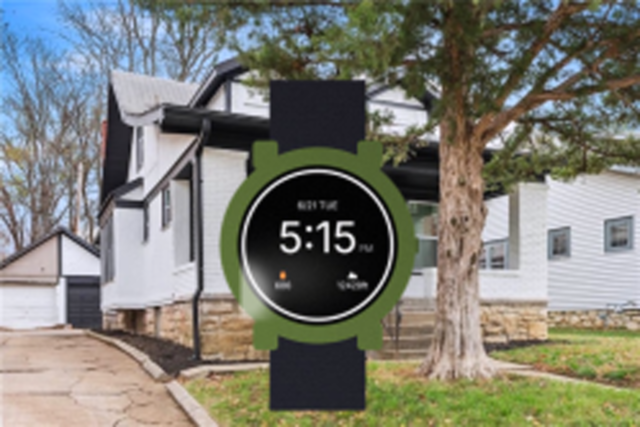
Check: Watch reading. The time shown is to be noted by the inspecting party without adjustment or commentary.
5:15
